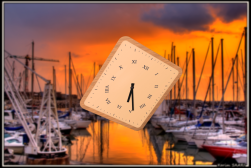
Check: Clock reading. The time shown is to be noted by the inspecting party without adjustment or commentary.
5:24
